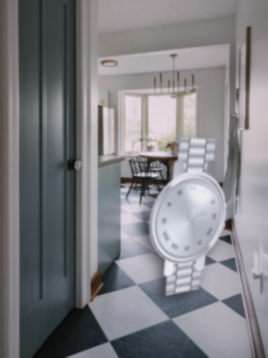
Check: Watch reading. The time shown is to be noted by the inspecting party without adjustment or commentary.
2:27
